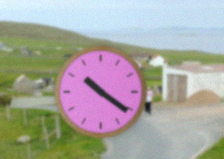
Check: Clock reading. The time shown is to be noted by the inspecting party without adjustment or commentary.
10:21
